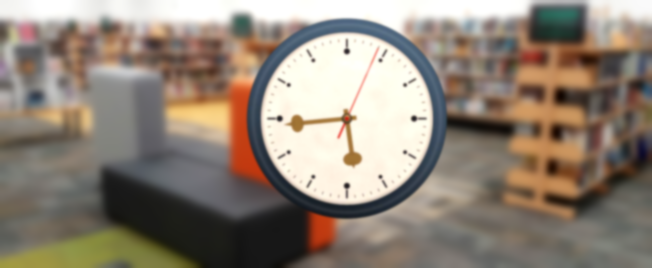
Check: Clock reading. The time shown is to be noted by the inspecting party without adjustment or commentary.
5:44:04
